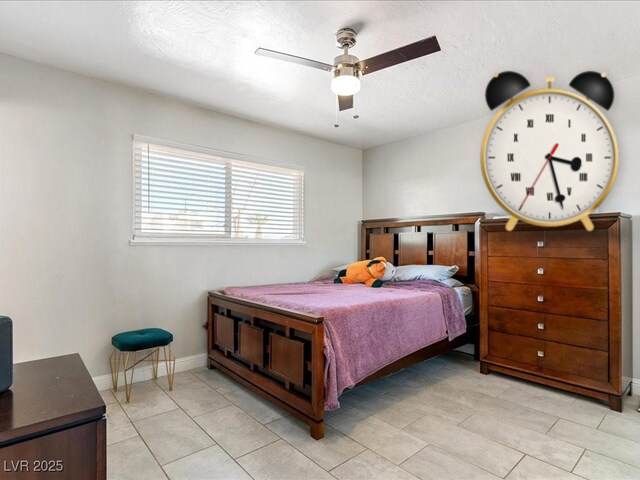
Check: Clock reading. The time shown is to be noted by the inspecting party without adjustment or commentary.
3:27:35
